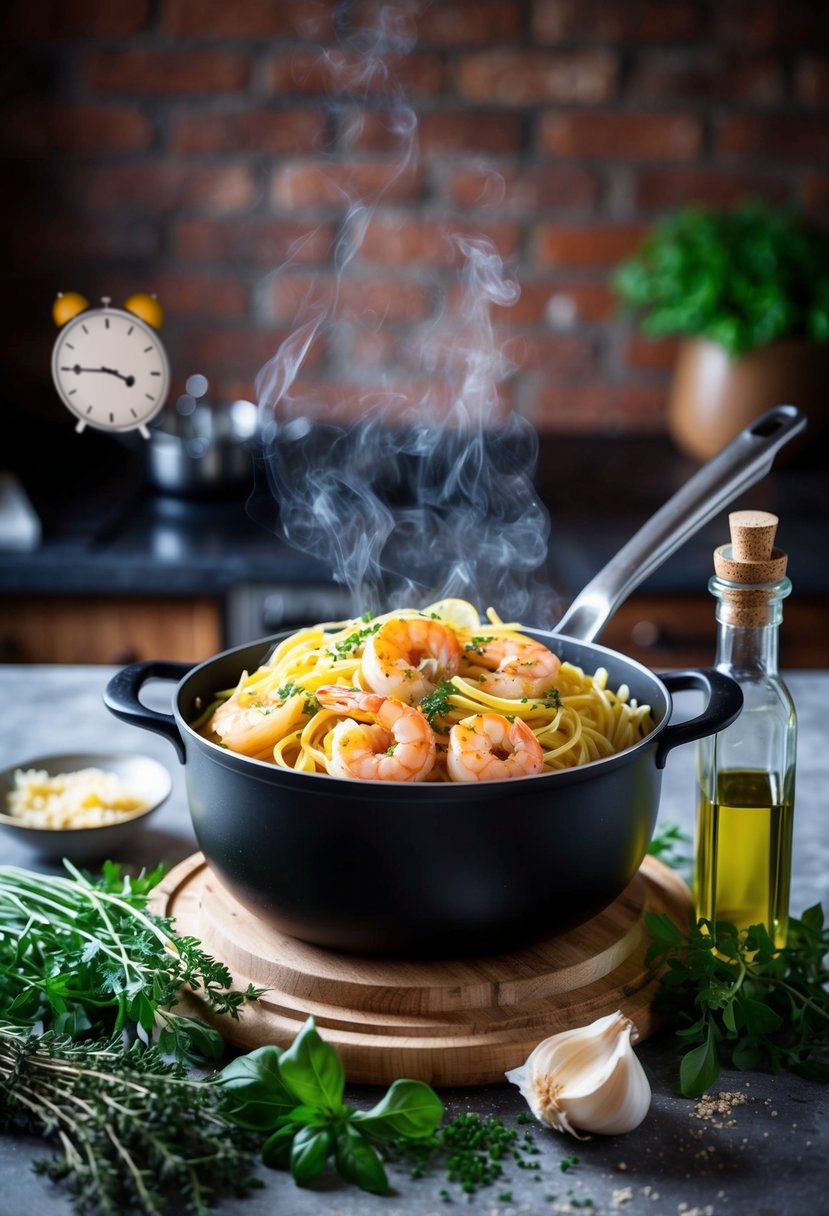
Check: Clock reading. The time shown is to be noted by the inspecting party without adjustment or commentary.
3:45
